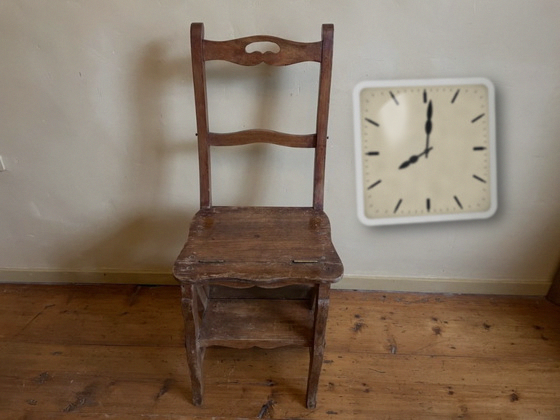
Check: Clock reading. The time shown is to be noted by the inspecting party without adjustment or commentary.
8:01
